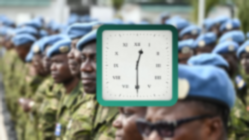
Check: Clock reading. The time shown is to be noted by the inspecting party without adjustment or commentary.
12:30
